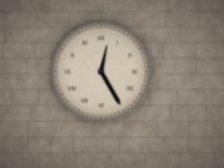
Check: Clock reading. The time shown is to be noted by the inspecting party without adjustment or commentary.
12:25
